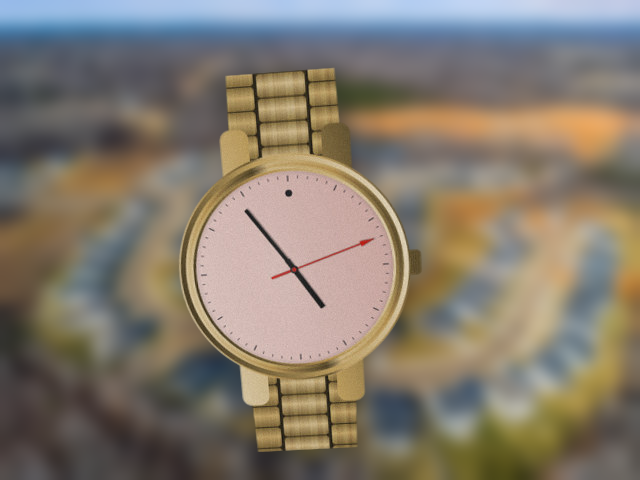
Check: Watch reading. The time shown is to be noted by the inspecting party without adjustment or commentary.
4:54:12
